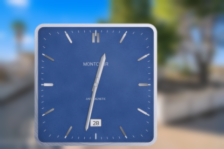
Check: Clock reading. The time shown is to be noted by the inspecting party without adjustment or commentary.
12:32
